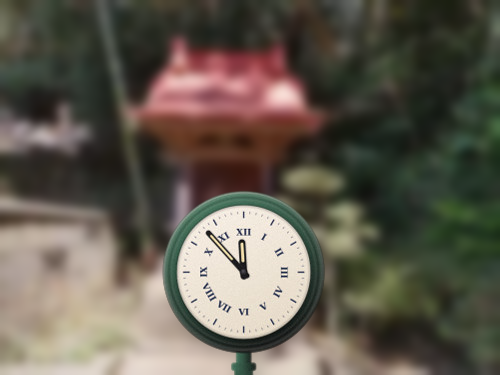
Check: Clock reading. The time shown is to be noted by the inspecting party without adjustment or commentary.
11:53
